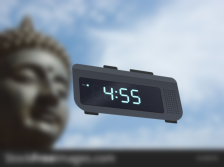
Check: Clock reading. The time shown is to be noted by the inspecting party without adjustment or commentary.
4:55
